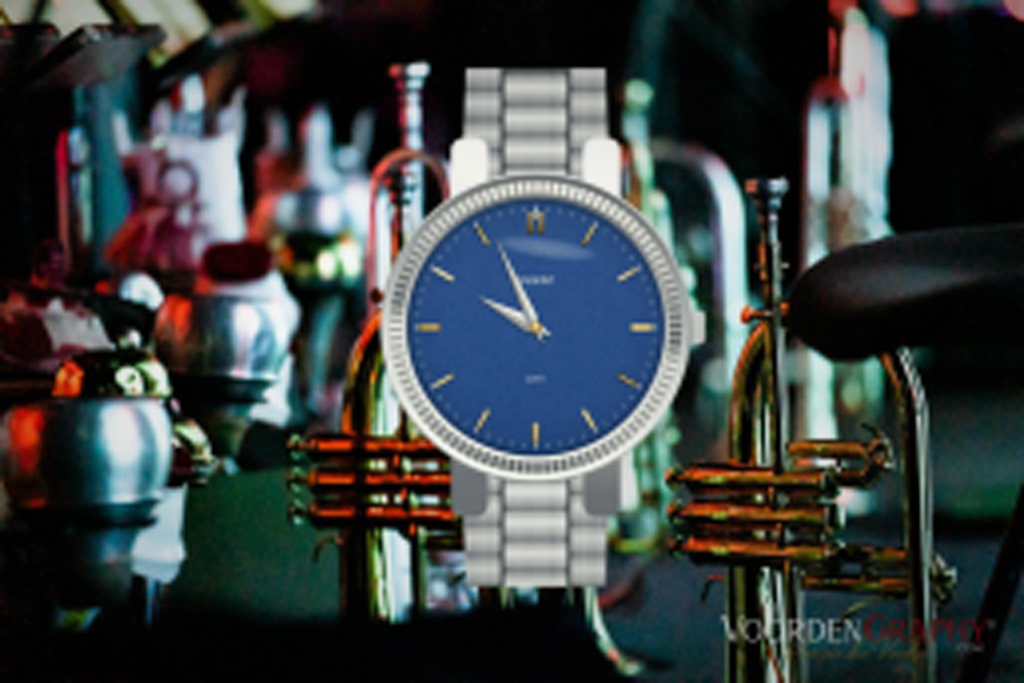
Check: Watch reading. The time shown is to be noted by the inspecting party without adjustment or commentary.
9:56
